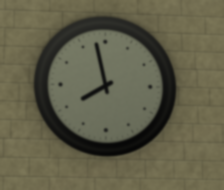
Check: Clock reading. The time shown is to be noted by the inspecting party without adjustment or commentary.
7:58
